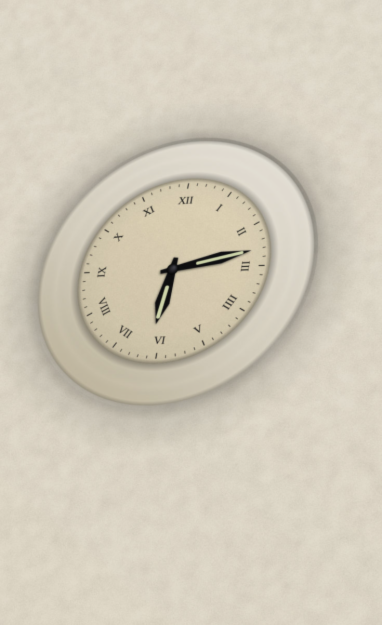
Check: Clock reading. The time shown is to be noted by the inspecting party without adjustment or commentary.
6:13
